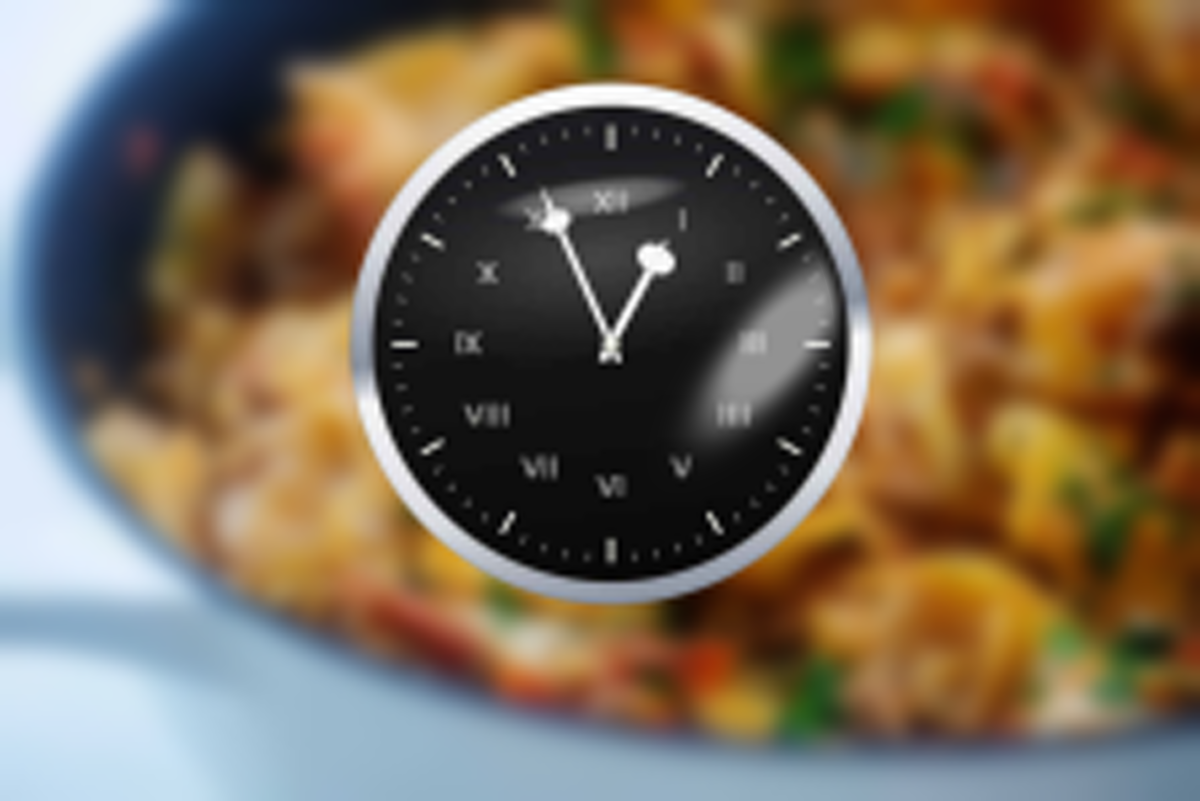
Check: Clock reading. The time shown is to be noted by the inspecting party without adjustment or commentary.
12:56
